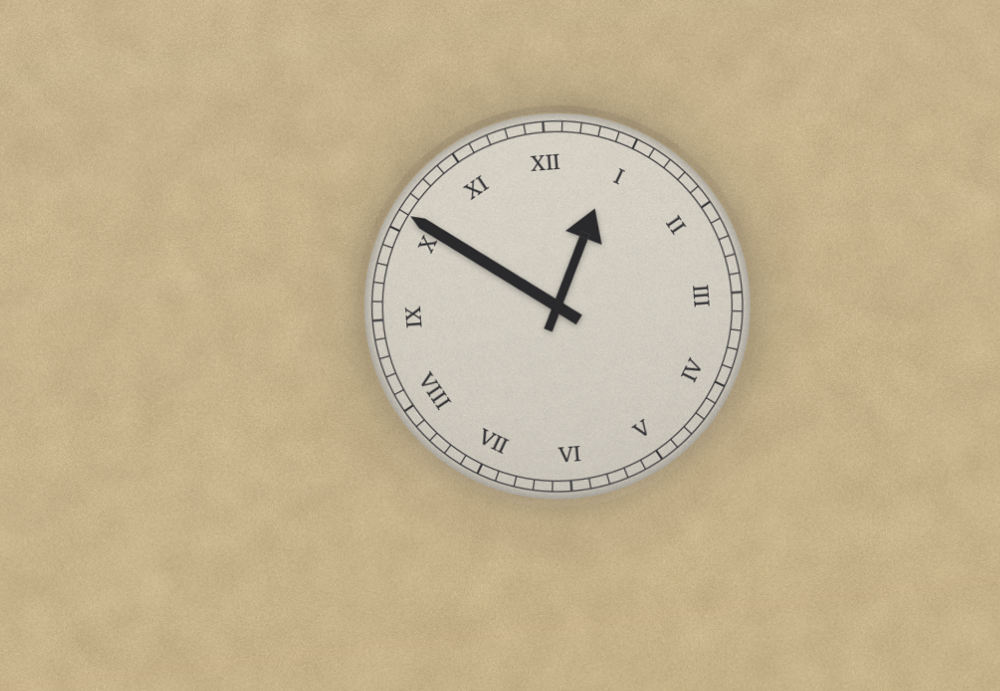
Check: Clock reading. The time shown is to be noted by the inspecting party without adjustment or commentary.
12:51
